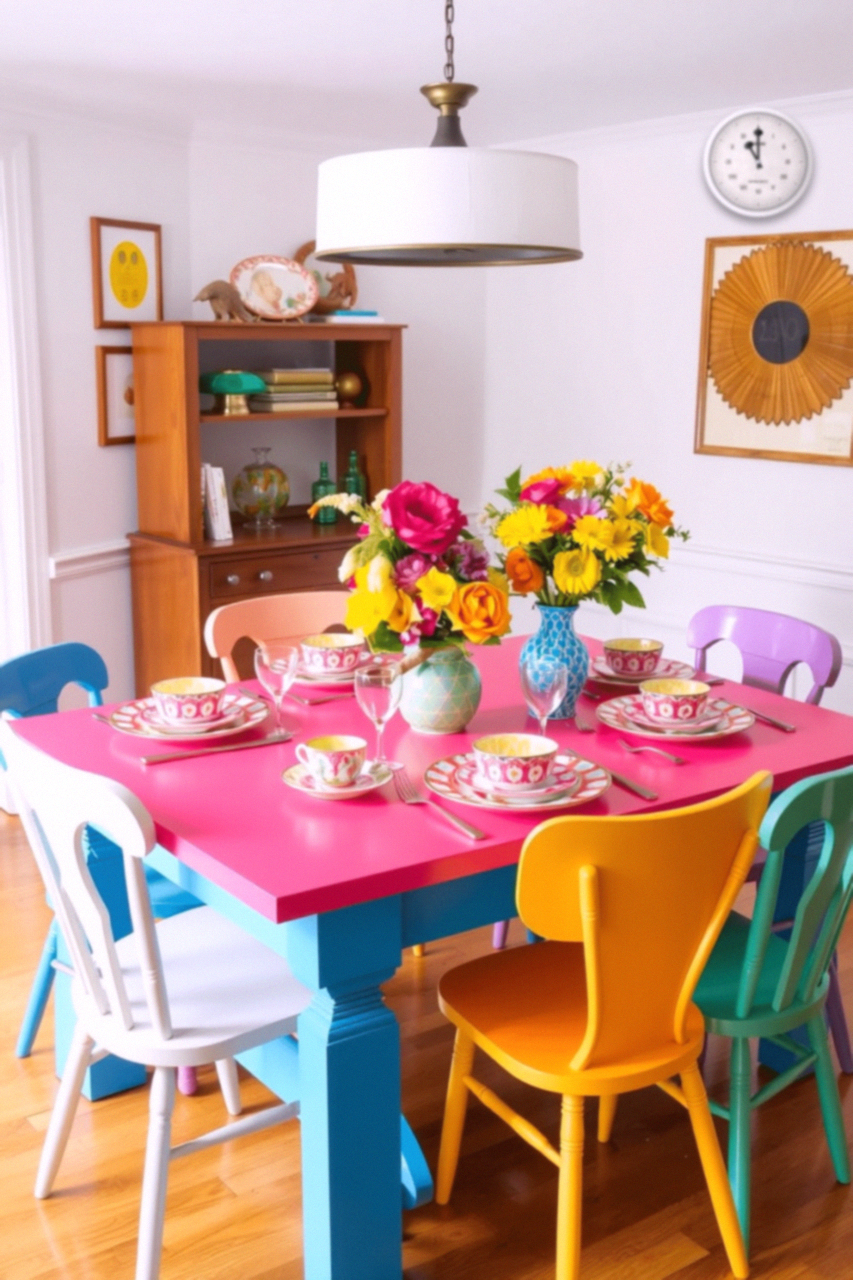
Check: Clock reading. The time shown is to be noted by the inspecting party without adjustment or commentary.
11:00
